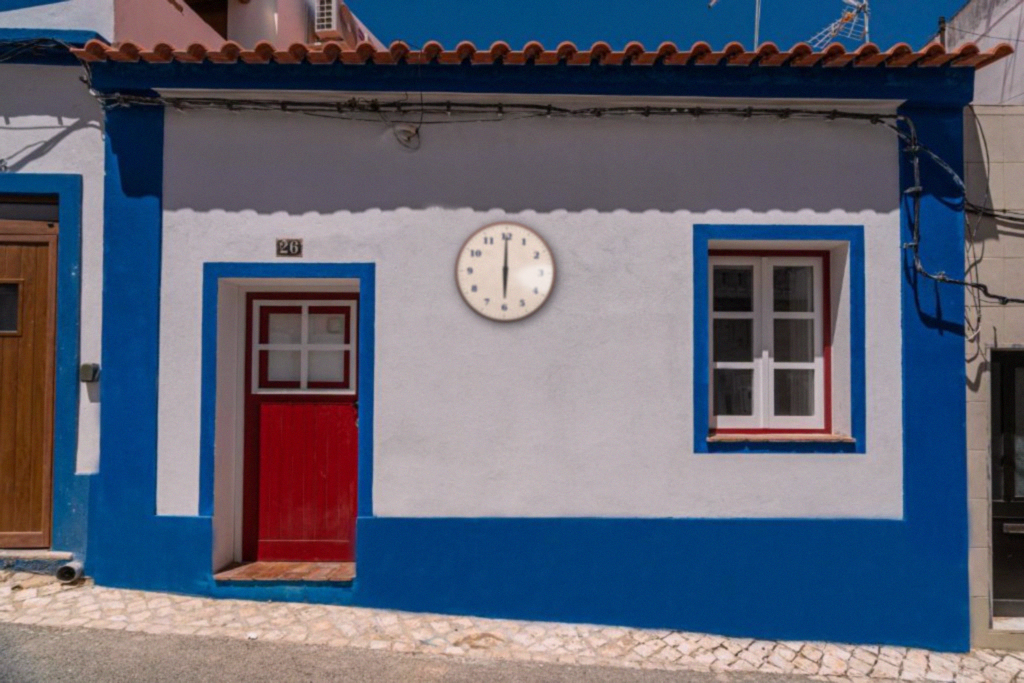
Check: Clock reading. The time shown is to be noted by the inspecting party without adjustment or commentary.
6:00
